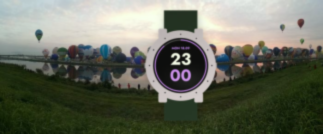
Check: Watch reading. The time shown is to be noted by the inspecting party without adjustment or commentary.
23:00
